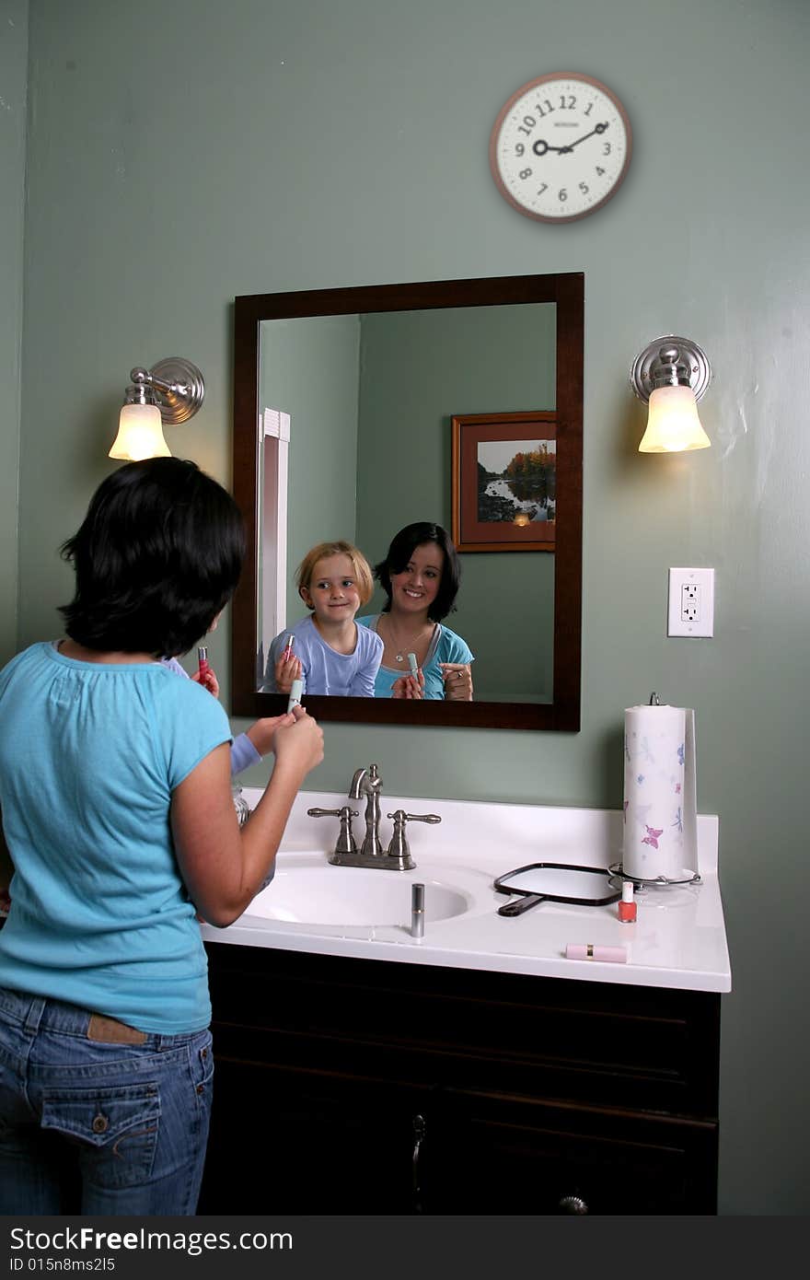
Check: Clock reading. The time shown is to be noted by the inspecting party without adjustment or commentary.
9:10
